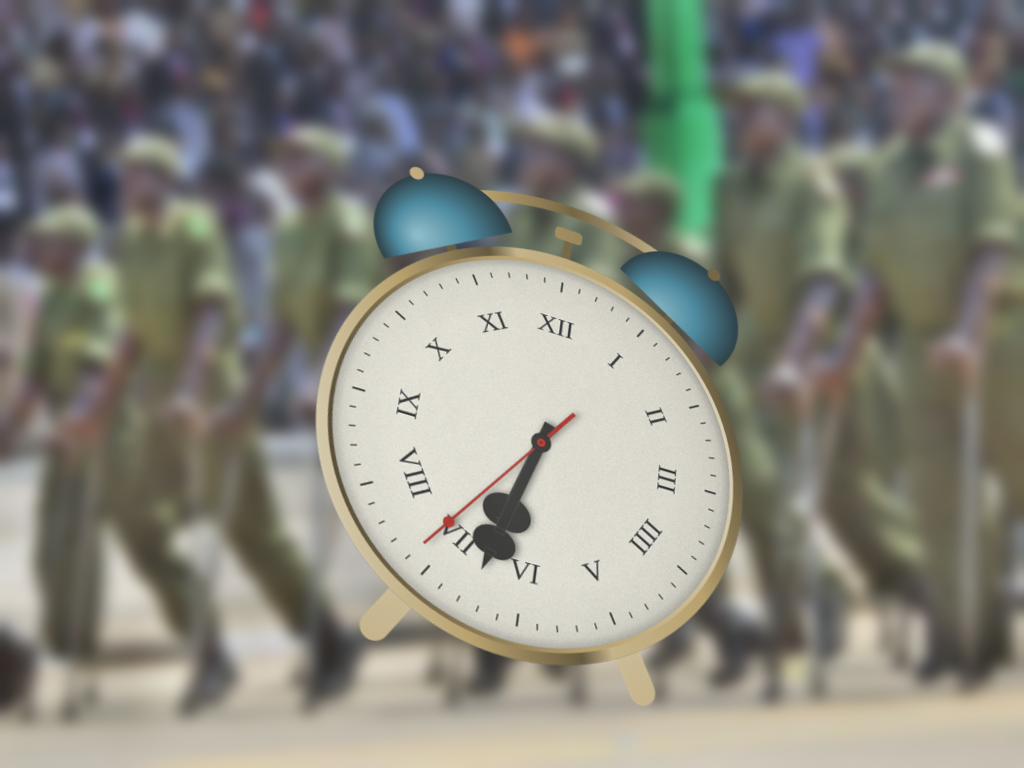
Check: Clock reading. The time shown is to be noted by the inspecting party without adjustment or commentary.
6:32:36
